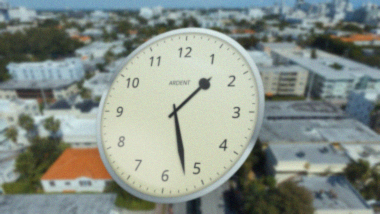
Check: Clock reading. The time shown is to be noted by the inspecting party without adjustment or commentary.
1:27
